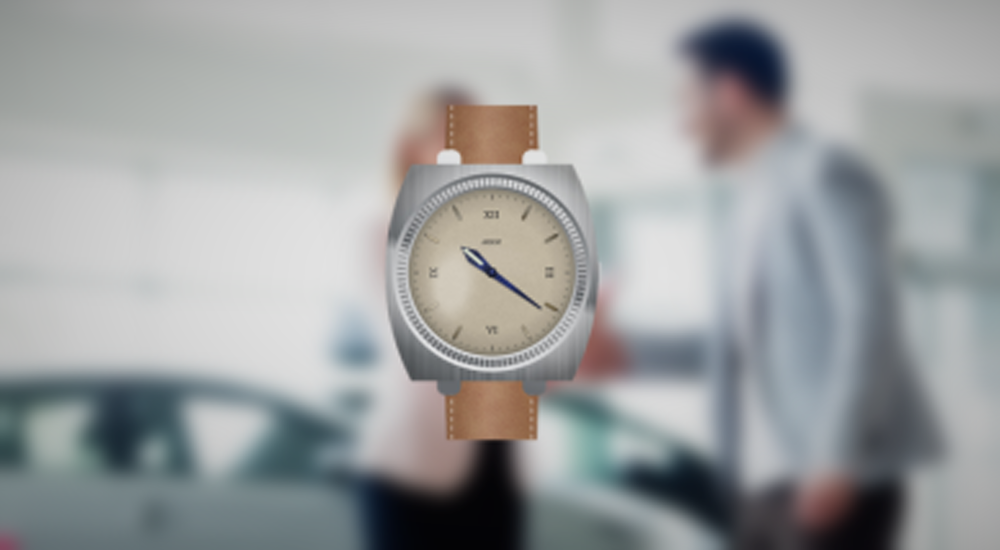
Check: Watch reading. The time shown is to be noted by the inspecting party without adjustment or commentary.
10:21
